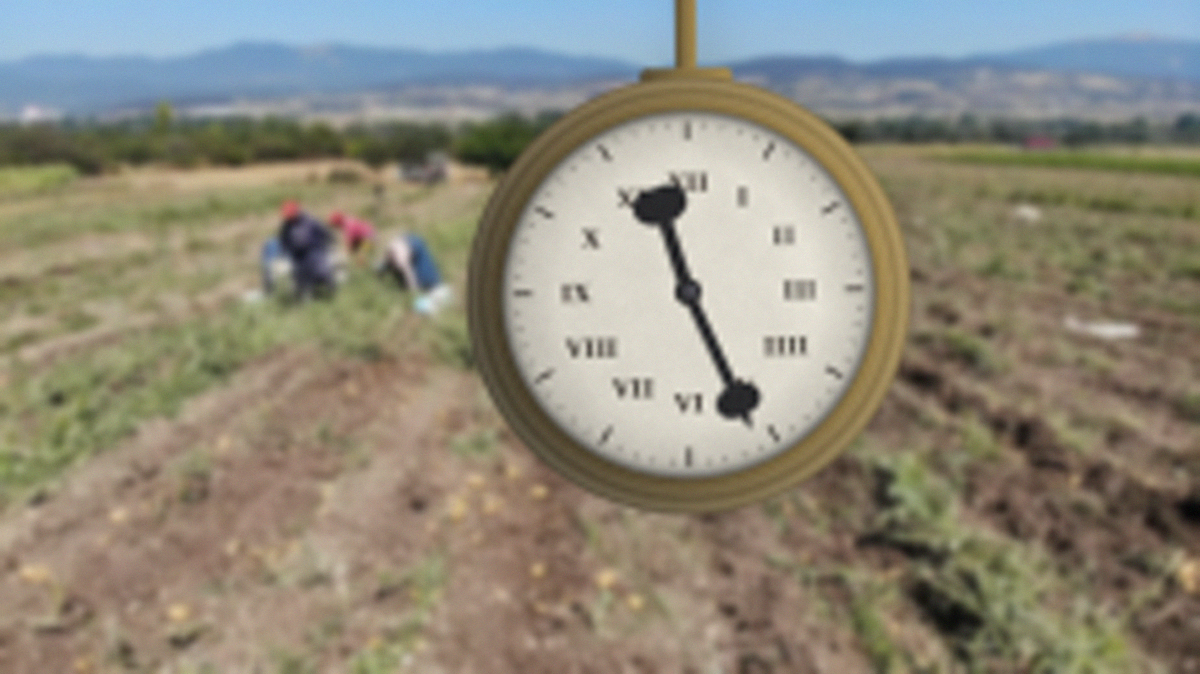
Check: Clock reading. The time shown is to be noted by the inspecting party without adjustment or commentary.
11:26
